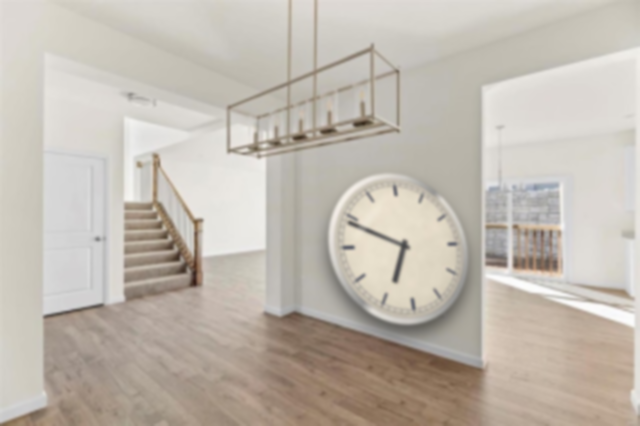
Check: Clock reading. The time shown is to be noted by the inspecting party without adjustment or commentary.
6:49
